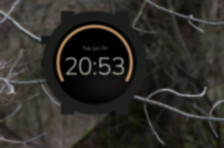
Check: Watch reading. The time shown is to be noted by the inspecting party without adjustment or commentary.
20:53
